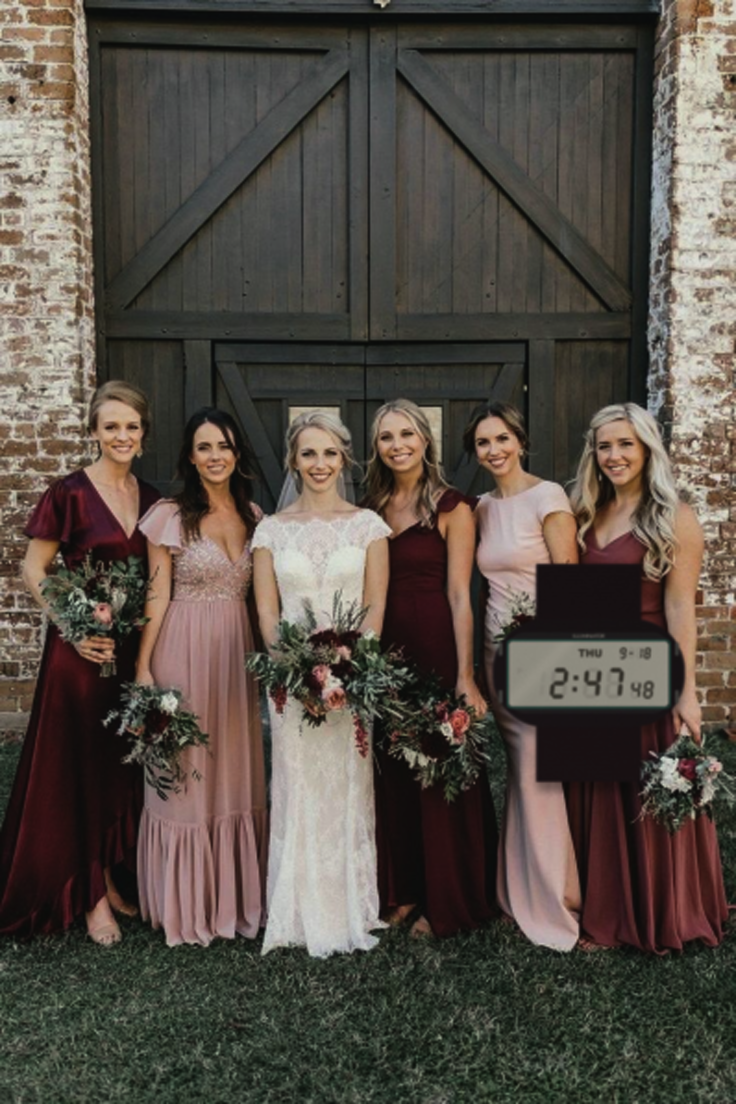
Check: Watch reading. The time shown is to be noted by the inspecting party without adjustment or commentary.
2:47:48
